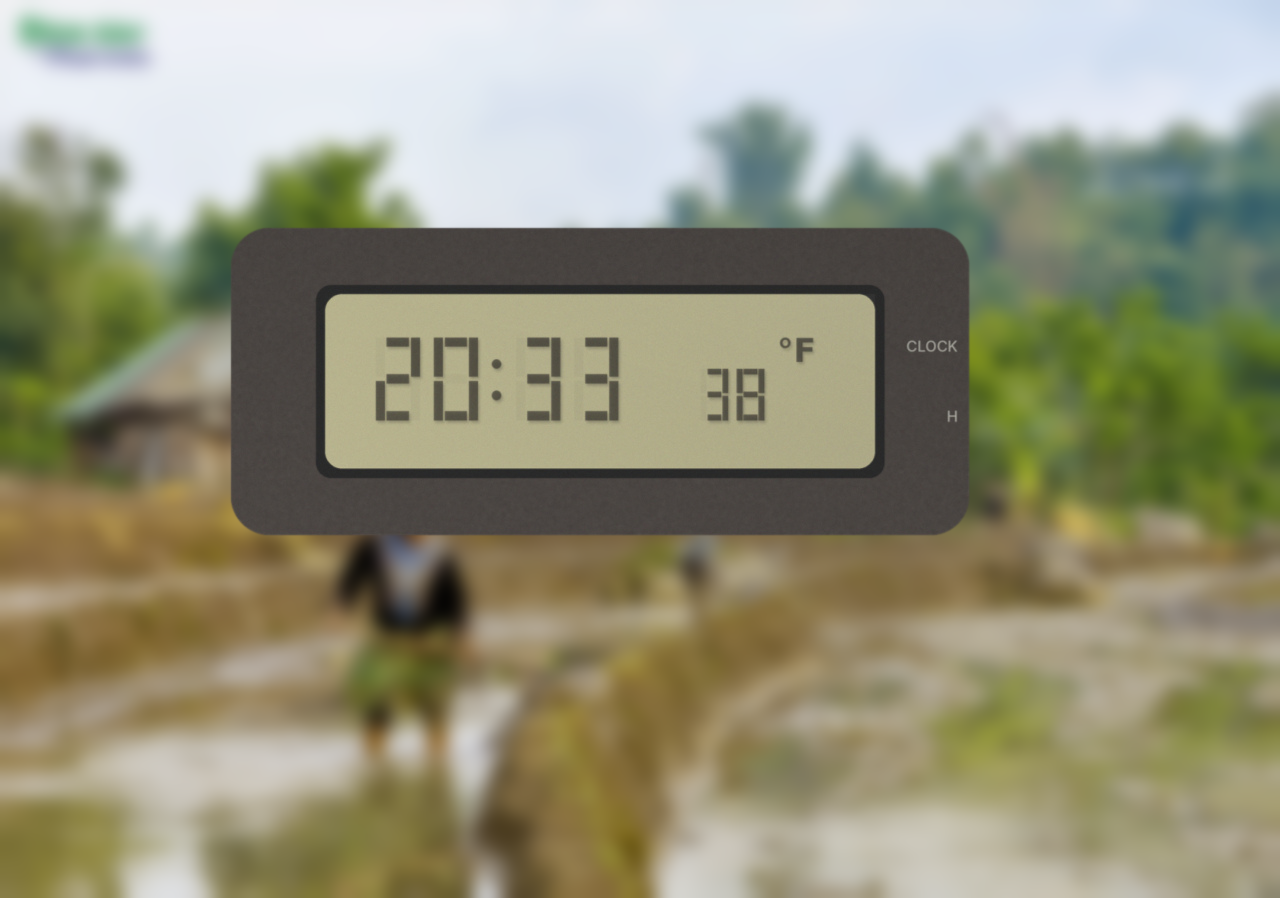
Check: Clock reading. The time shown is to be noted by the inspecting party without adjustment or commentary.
20:33
